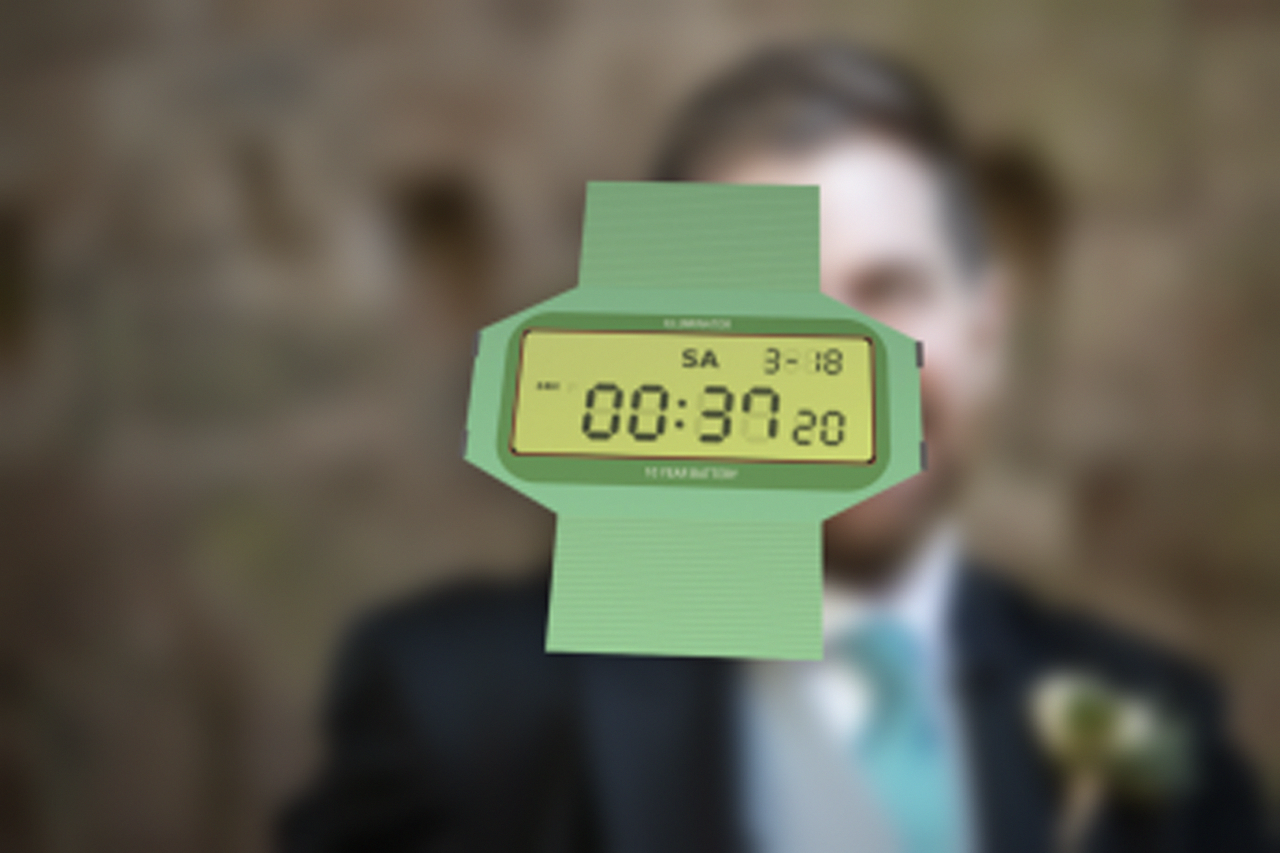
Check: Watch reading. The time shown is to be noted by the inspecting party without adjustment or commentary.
0:37:20
